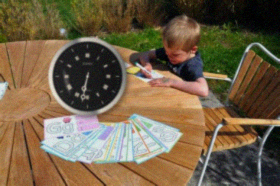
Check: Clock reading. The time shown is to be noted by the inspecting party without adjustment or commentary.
6:32
